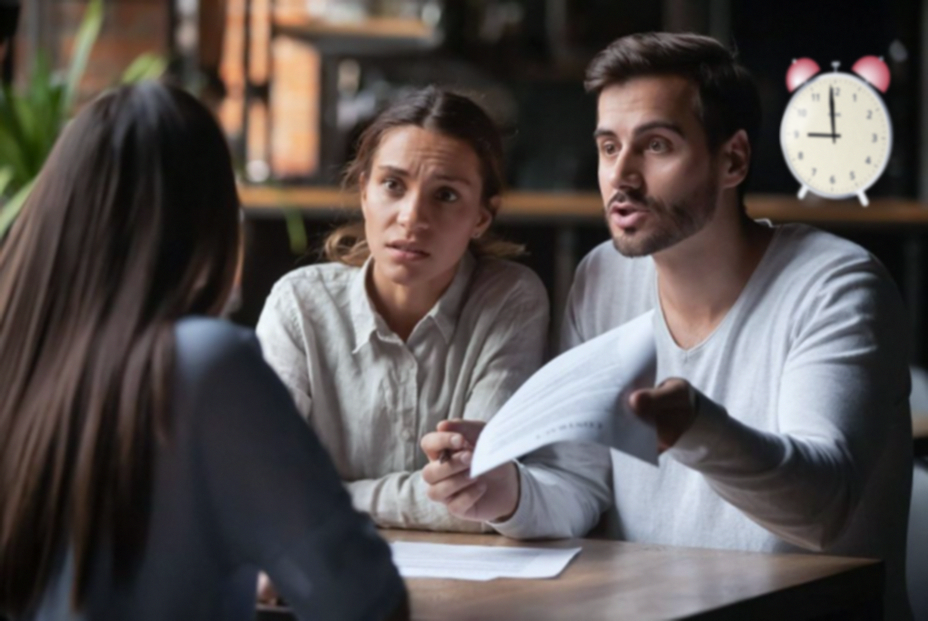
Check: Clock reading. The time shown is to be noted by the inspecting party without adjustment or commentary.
8:59
